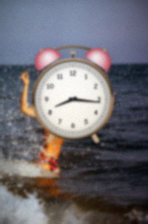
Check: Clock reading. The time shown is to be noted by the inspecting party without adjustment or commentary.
8:16
